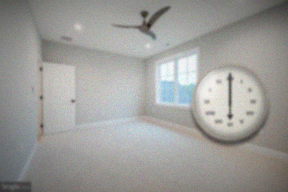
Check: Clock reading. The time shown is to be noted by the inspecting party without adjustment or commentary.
6:00
